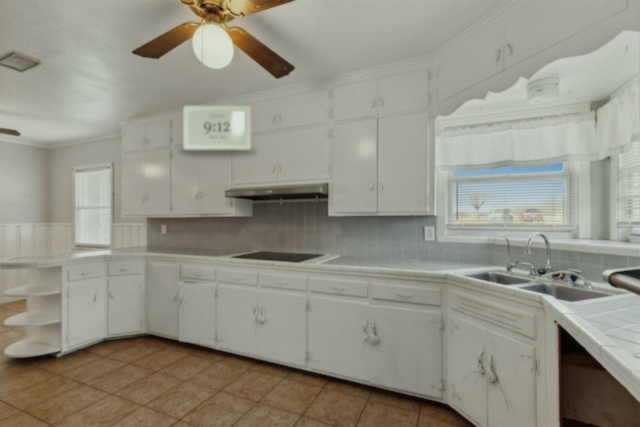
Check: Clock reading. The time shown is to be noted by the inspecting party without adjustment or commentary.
9:12
